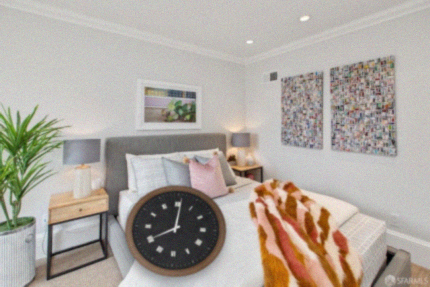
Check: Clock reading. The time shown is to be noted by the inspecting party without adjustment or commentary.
8:01
